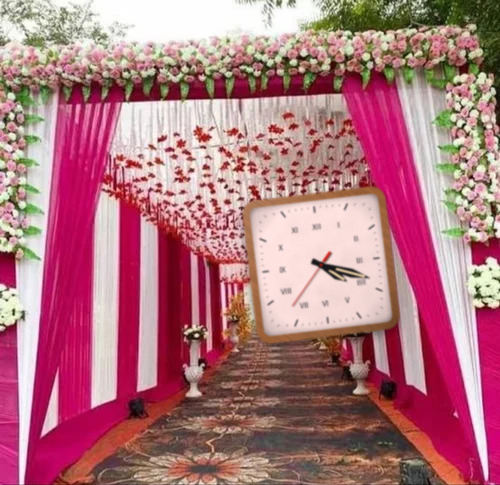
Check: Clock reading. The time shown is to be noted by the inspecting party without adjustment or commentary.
4:18:37
